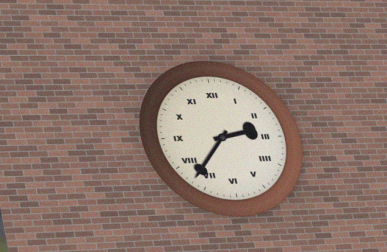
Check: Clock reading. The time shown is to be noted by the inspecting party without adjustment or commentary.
2:37
